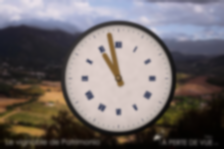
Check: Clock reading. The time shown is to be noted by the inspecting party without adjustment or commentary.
10:58
